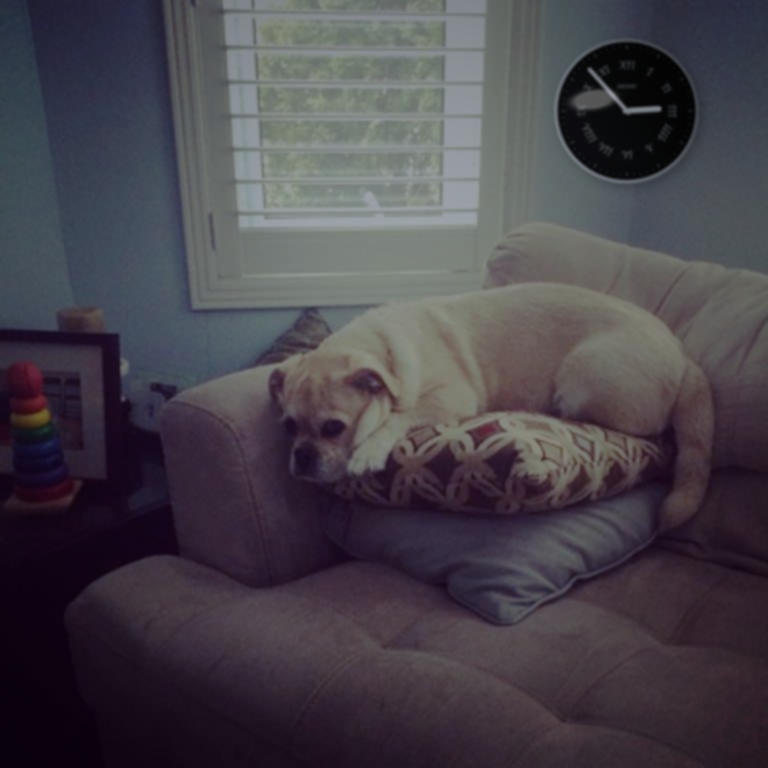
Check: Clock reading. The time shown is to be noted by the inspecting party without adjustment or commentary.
2:53
